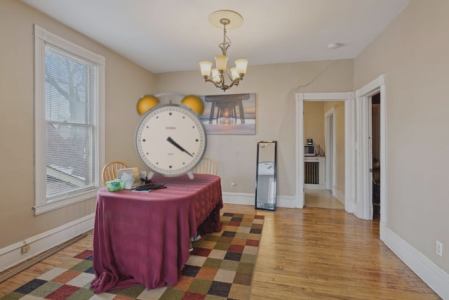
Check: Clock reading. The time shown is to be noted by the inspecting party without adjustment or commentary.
4:21
